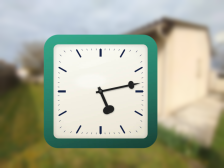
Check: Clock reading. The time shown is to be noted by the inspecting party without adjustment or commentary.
5:13
